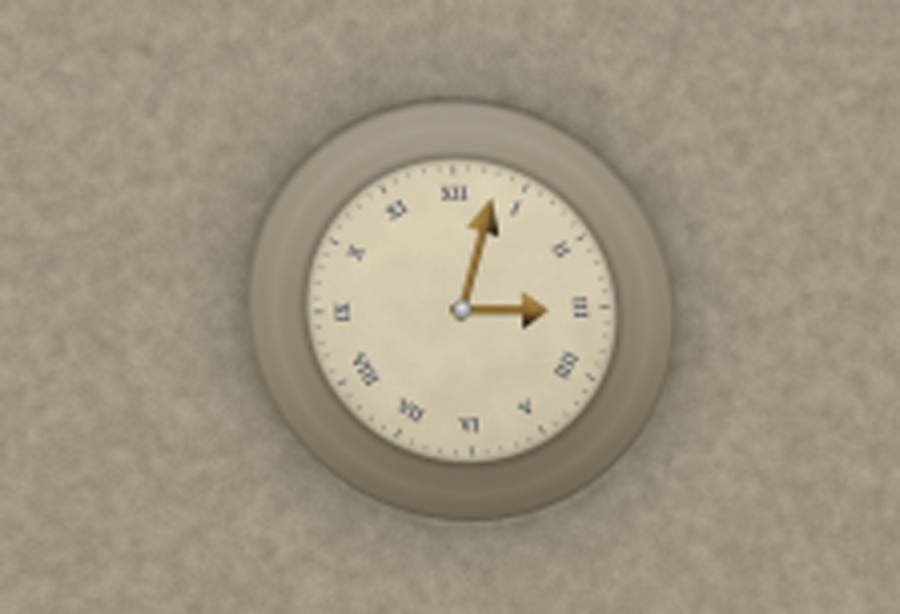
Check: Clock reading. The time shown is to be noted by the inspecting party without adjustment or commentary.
3:03
